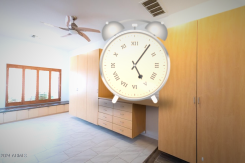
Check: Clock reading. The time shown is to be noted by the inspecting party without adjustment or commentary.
5:06
